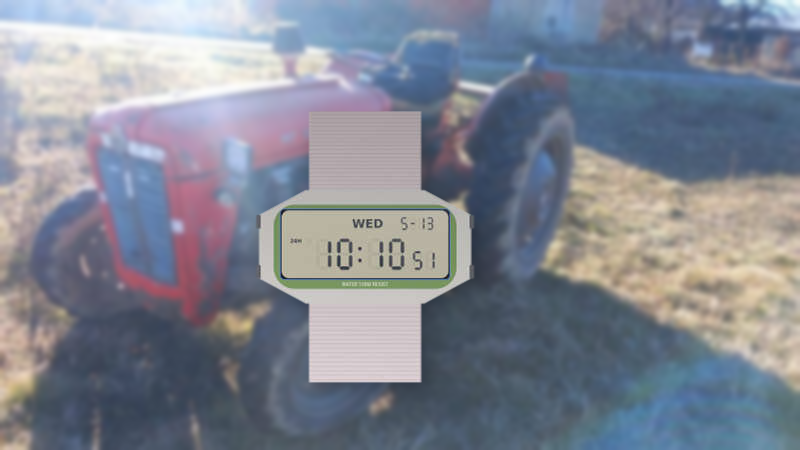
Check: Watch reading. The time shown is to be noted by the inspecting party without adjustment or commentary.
10:10:51
